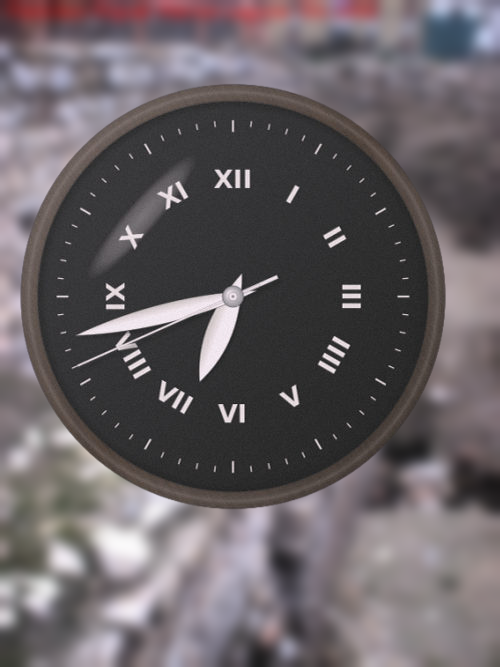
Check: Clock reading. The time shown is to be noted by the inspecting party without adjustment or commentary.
6:42:41
